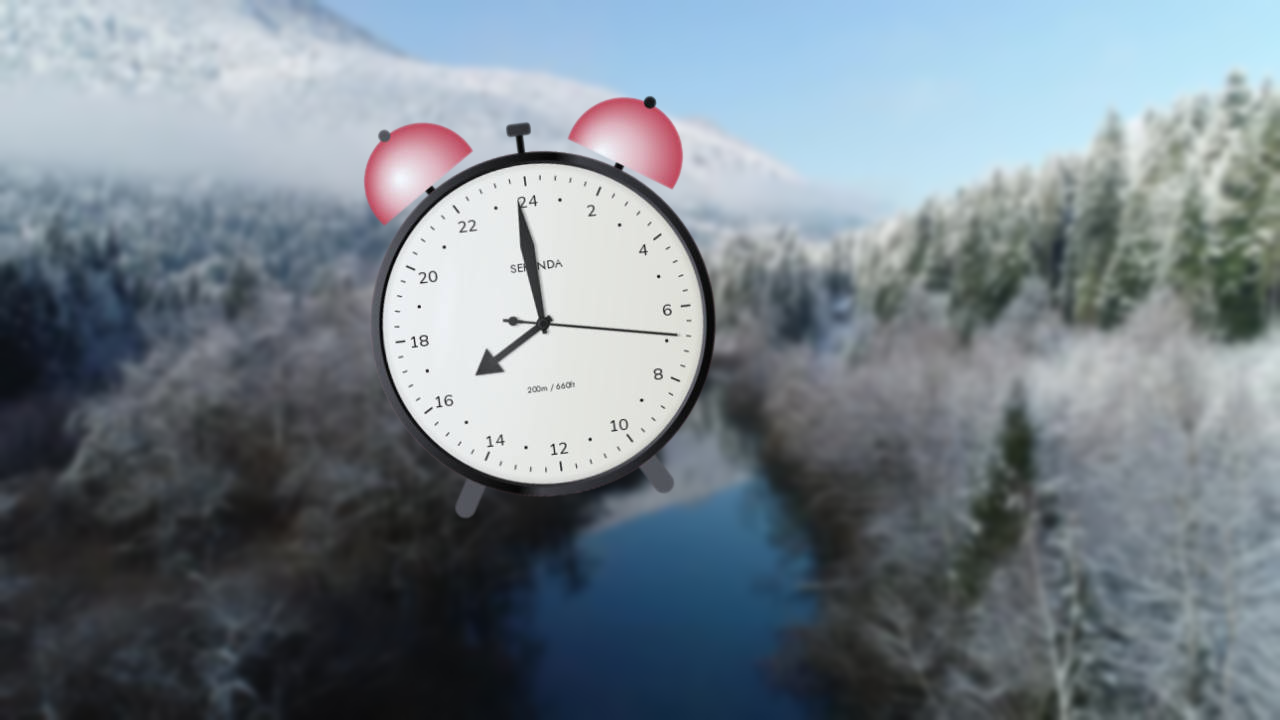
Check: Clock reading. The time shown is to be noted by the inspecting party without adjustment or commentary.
15:59:17
